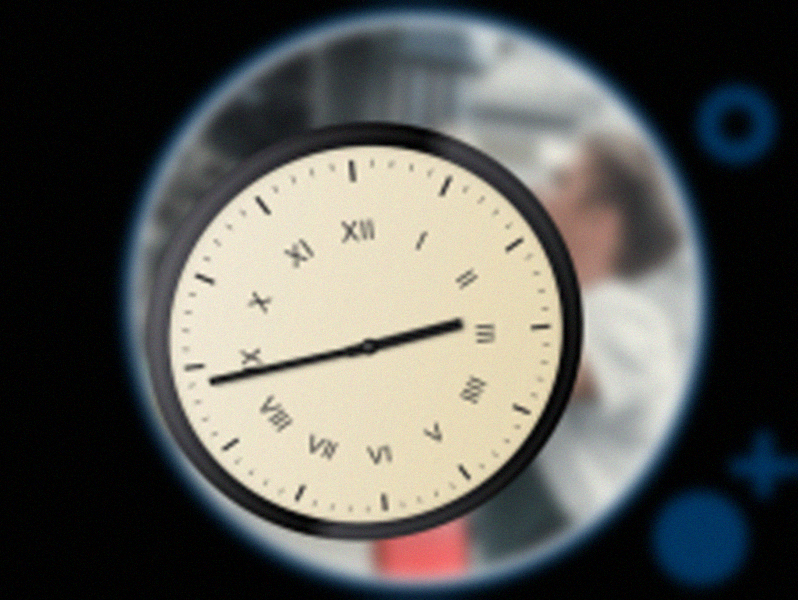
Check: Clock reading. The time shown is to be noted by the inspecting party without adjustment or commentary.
2:44
